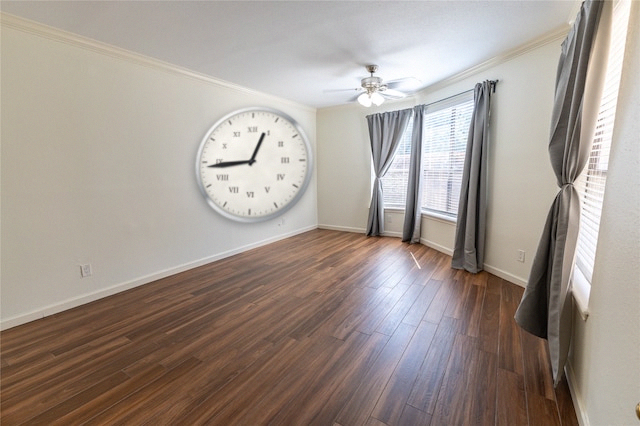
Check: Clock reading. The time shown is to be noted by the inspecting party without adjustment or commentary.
12:44
